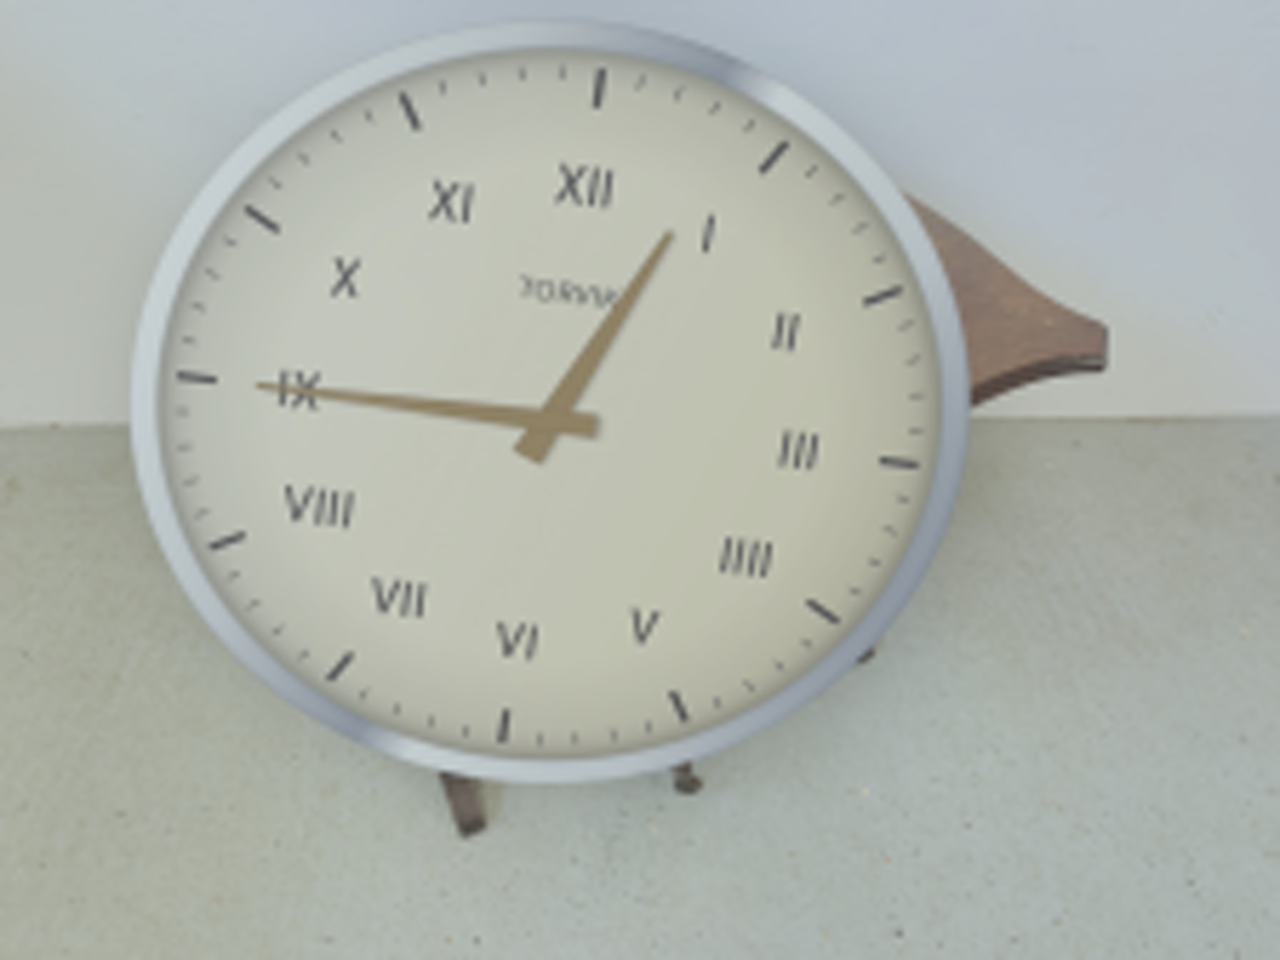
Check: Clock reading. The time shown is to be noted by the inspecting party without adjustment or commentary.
12:45
